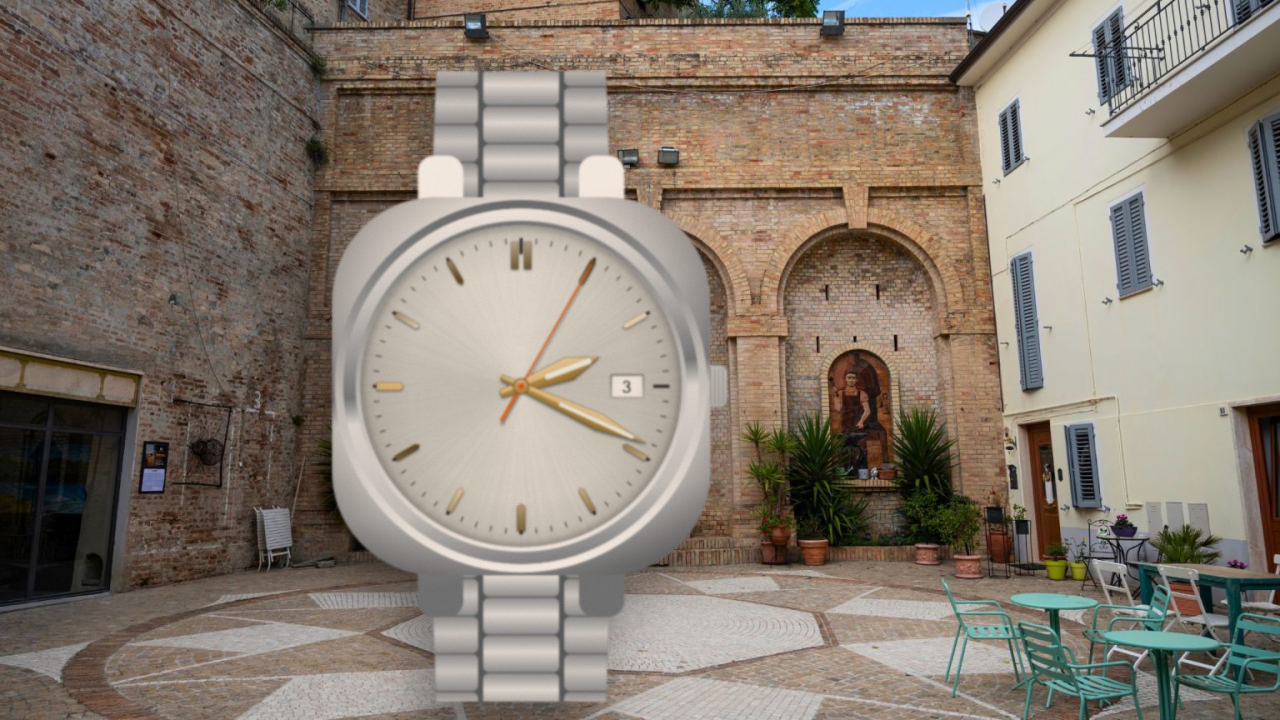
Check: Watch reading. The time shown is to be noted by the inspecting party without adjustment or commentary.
2:19:05
